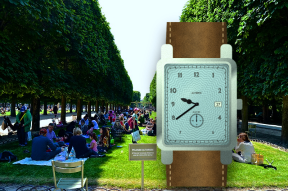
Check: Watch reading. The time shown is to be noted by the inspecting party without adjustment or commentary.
9:39
